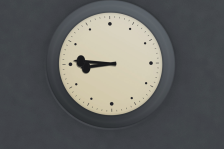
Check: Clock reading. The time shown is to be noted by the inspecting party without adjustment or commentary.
8:46
